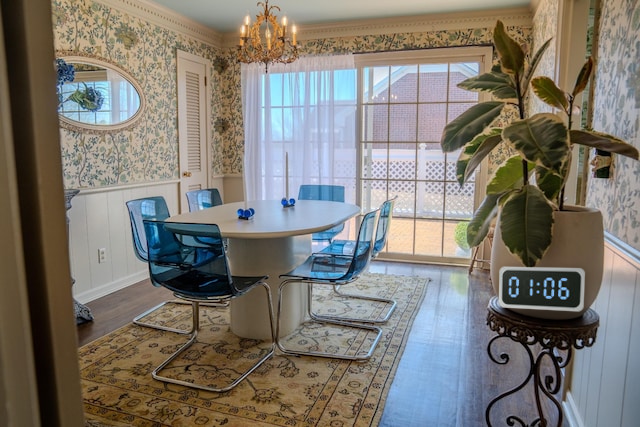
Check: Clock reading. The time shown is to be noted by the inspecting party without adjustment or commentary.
1:06
